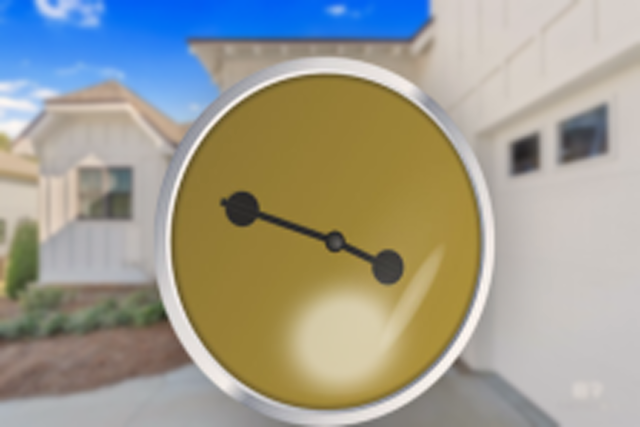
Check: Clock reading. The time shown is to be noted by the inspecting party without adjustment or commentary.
3:48
